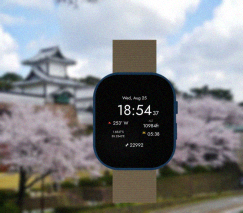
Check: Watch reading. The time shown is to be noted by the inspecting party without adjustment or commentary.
18:54
